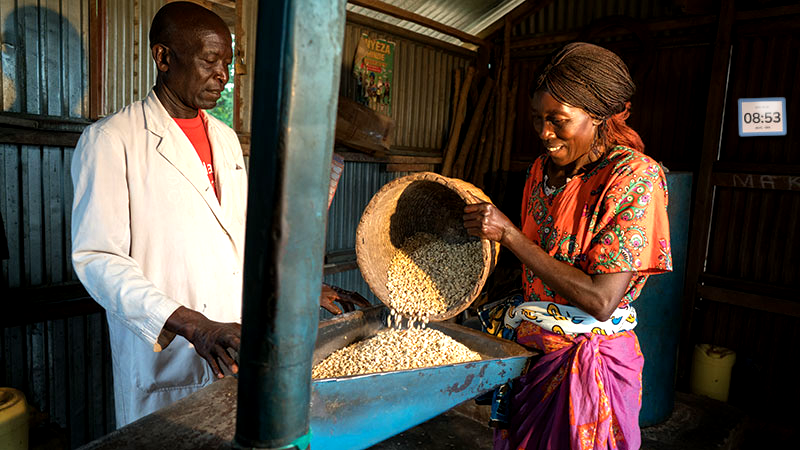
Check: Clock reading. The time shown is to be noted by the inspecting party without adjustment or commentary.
8:53
